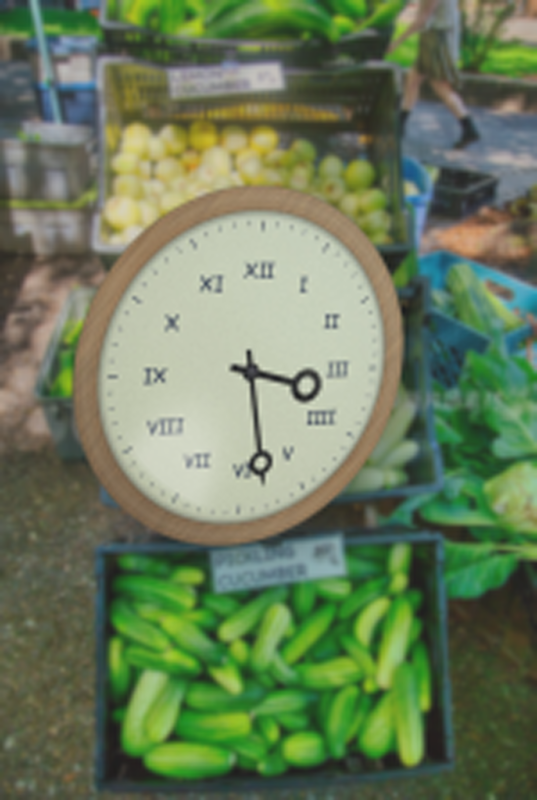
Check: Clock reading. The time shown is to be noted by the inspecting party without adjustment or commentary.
3:28
